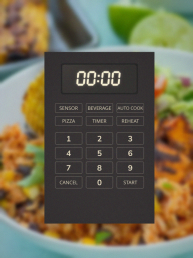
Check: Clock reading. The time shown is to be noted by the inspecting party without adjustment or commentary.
0:00
